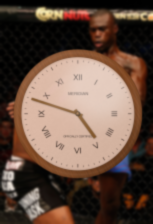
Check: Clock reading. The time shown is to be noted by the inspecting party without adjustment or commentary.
4:48
